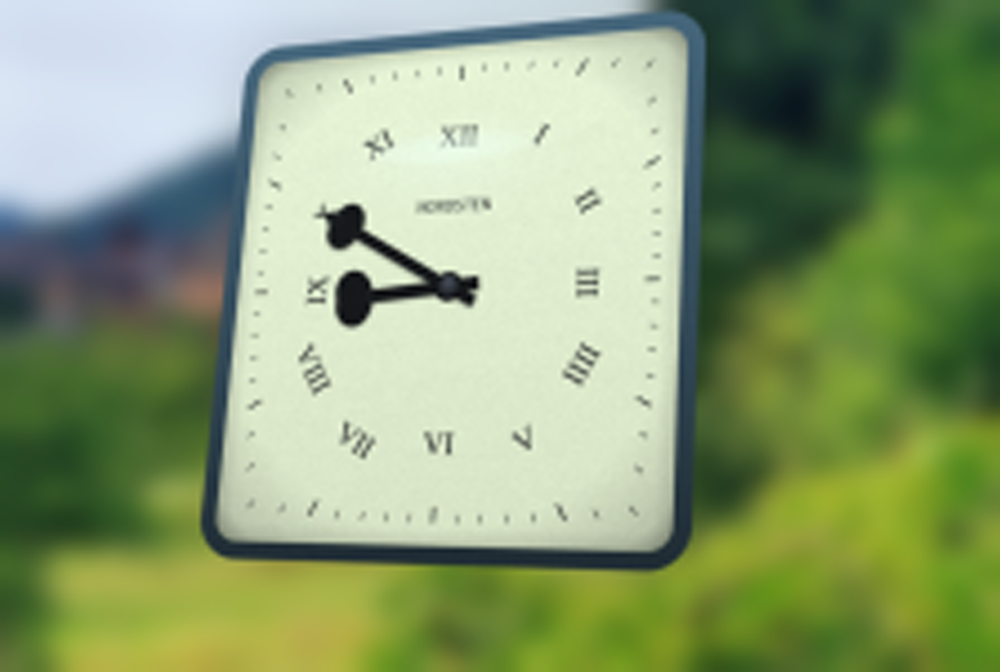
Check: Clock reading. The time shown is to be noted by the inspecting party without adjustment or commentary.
8:50
